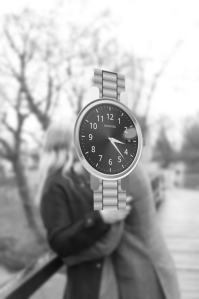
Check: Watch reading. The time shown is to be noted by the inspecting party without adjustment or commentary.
3:23
